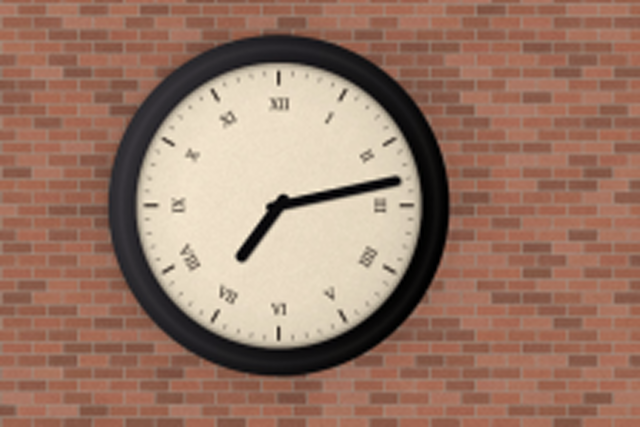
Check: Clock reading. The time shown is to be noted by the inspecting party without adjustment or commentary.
7:13
